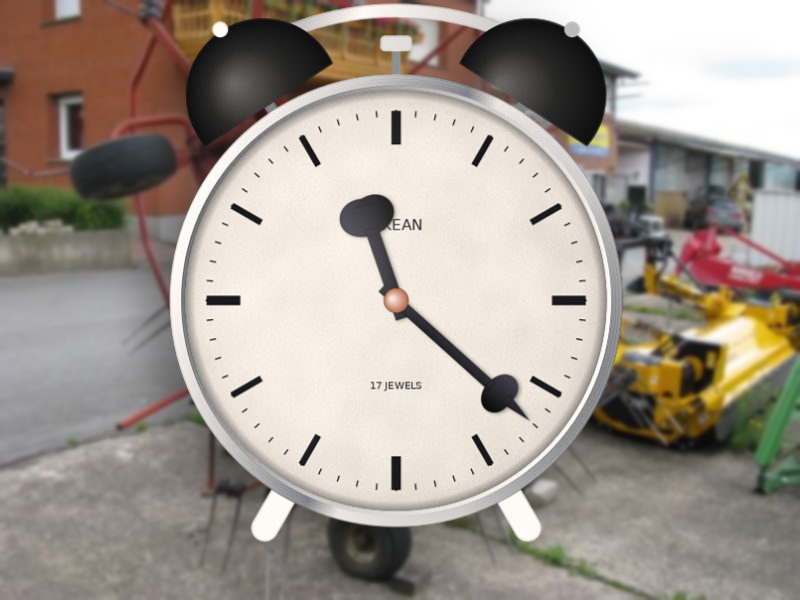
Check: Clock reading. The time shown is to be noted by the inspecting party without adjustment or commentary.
11:22
